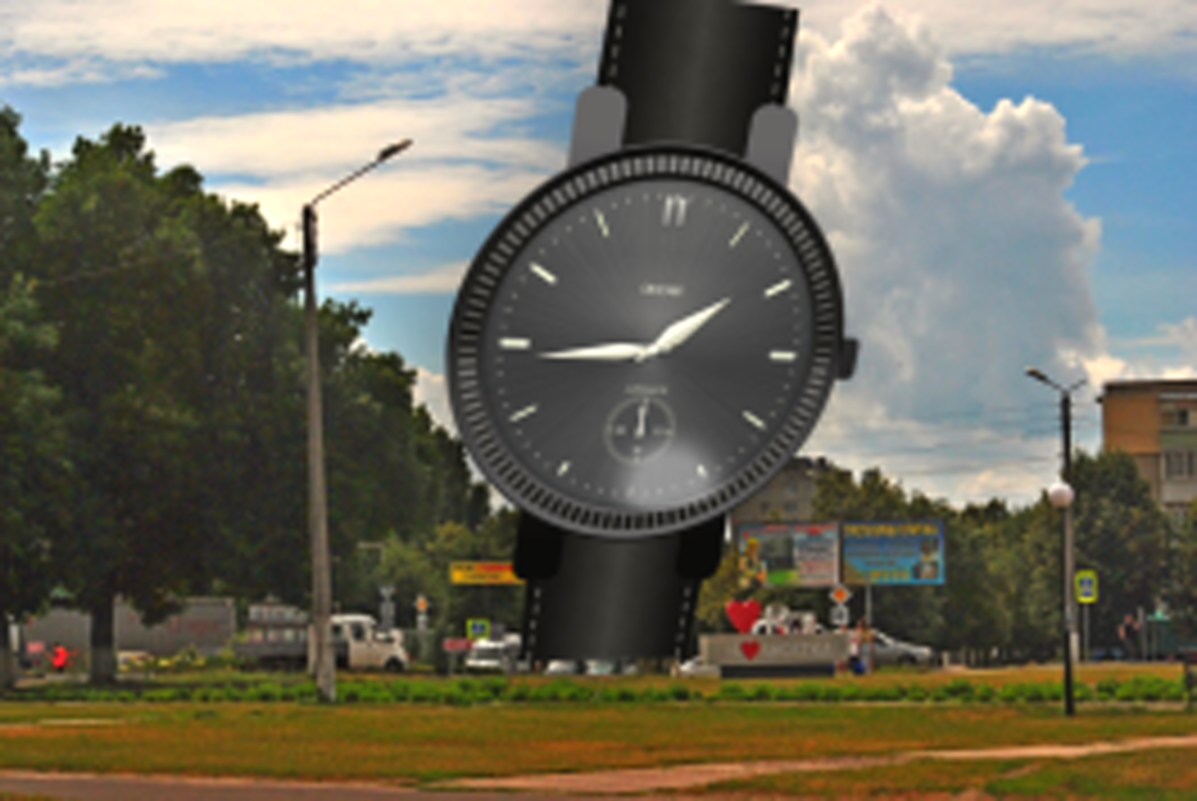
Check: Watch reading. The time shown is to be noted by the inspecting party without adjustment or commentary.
1:44
